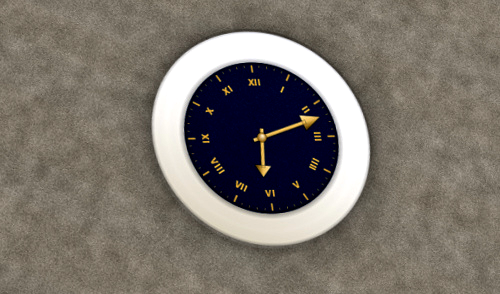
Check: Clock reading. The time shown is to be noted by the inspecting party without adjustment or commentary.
6:12
